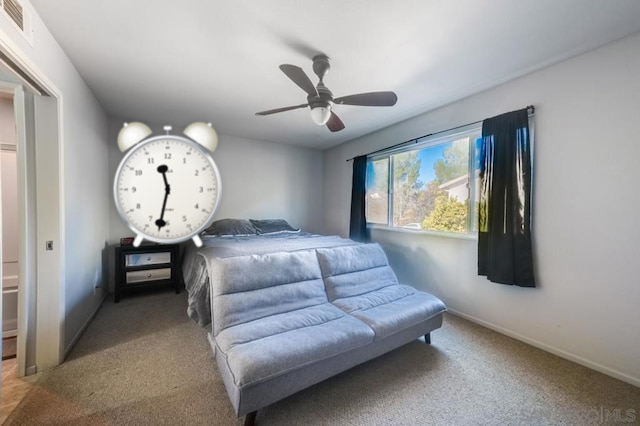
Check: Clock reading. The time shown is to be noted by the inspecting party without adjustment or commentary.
11:32
